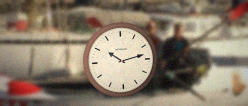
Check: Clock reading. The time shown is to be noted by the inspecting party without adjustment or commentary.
10:13
